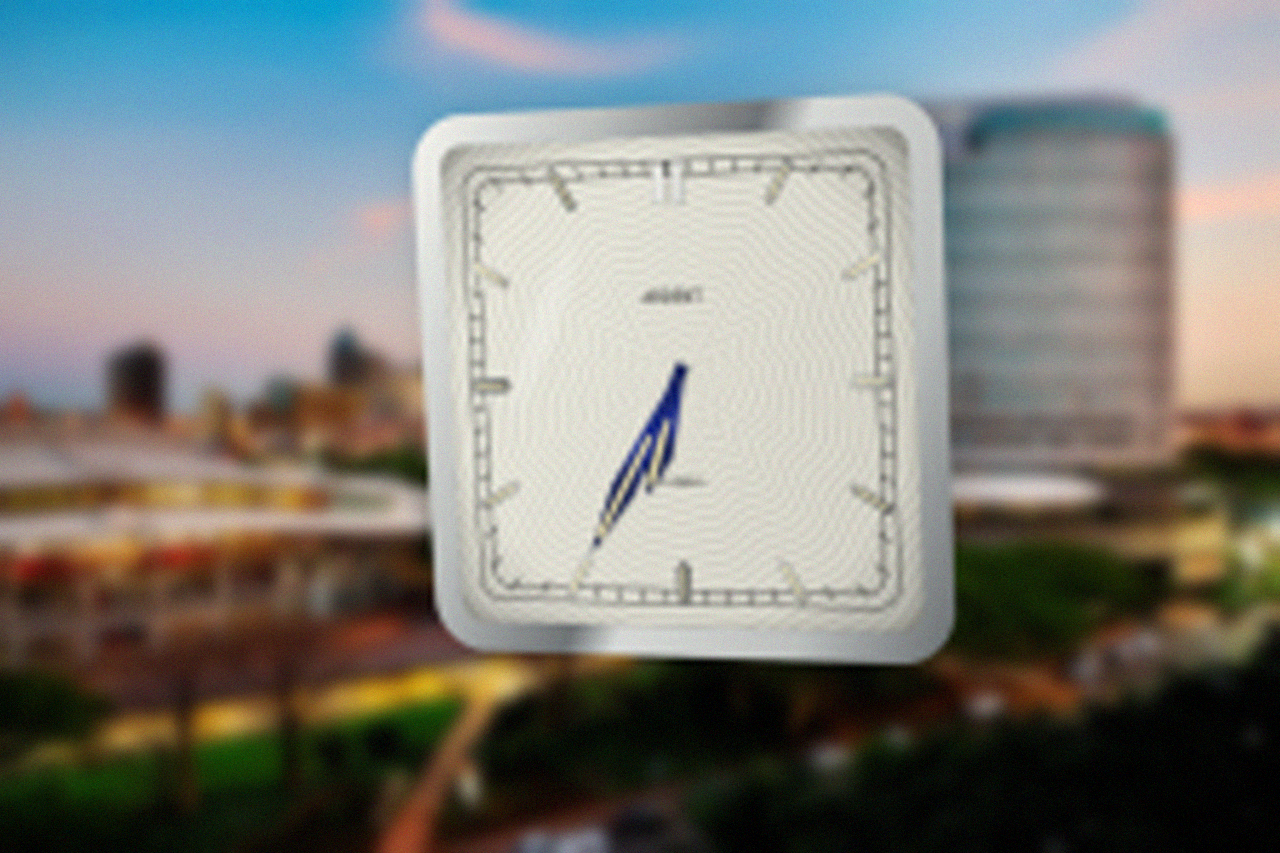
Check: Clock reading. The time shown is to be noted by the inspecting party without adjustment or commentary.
6:35
